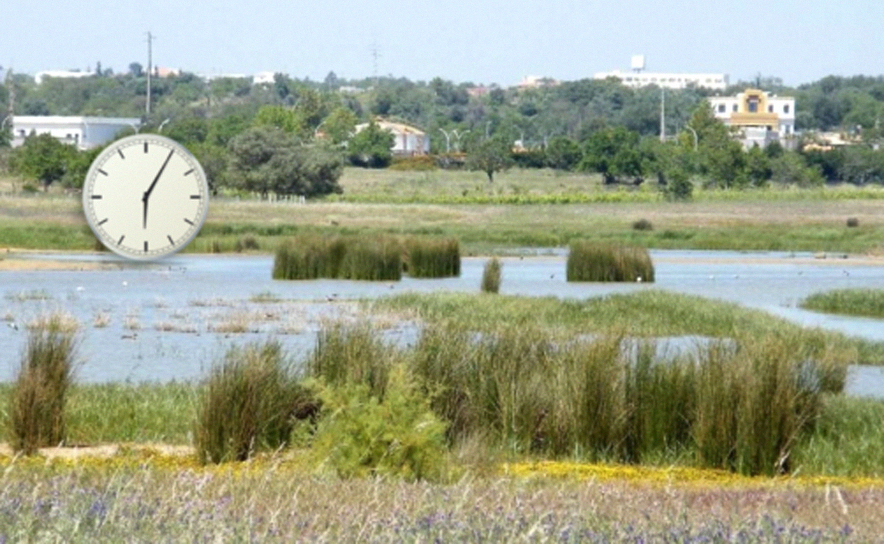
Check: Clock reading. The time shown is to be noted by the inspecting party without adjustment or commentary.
6:05
